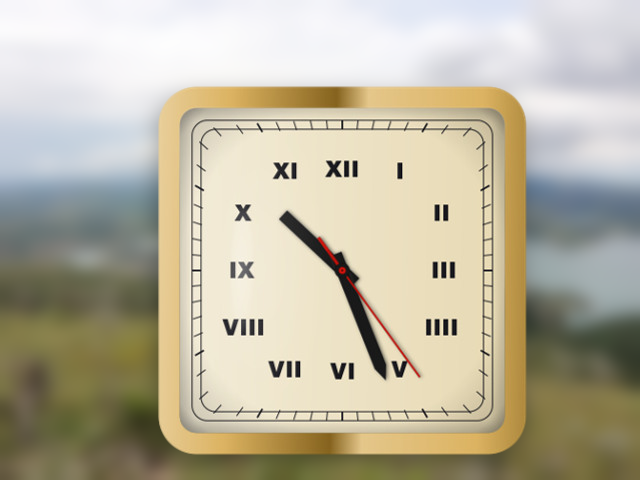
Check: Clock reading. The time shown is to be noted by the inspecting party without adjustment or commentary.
10:26:24
